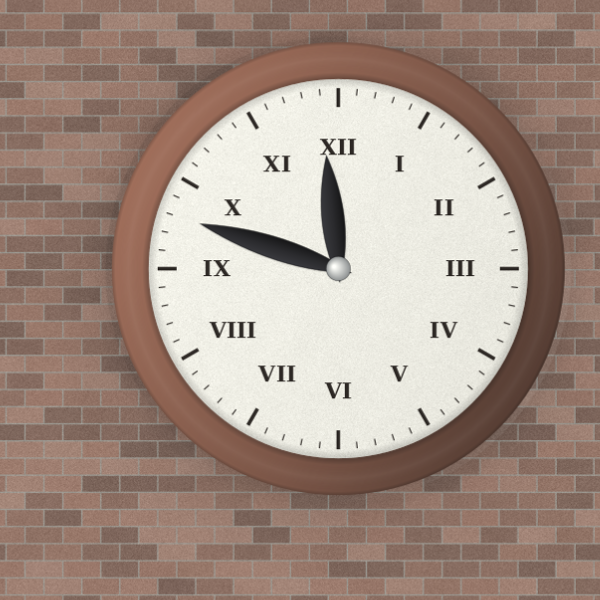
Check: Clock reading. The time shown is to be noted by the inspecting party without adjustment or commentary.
11:48
